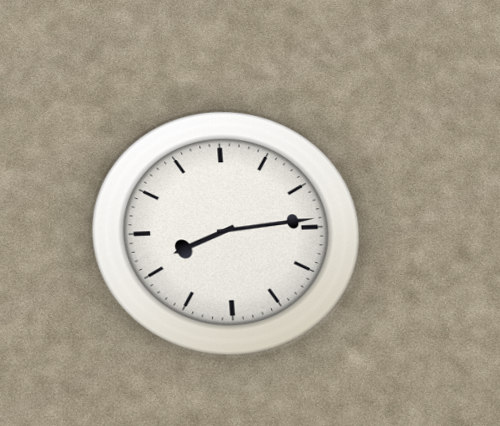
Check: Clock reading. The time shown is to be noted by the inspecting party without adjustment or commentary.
8:14
